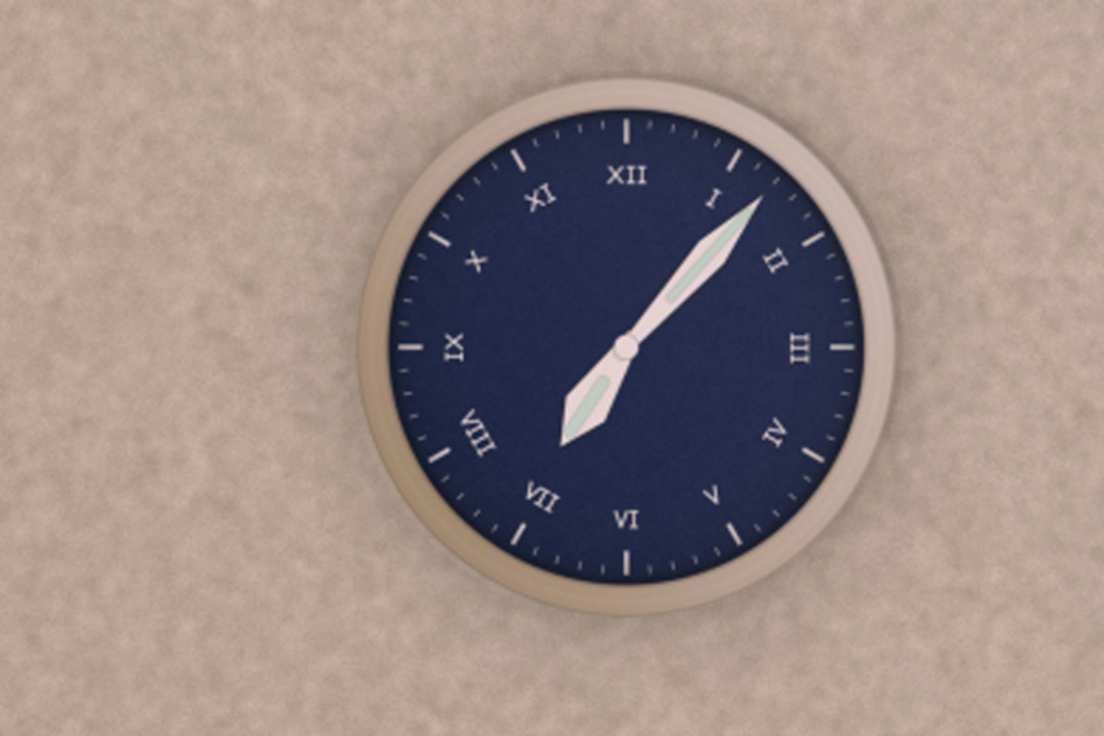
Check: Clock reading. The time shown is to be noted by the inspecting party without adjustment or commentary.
7:07
